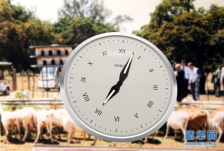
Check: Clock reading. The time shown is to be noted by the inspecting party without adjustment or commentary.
7:03
